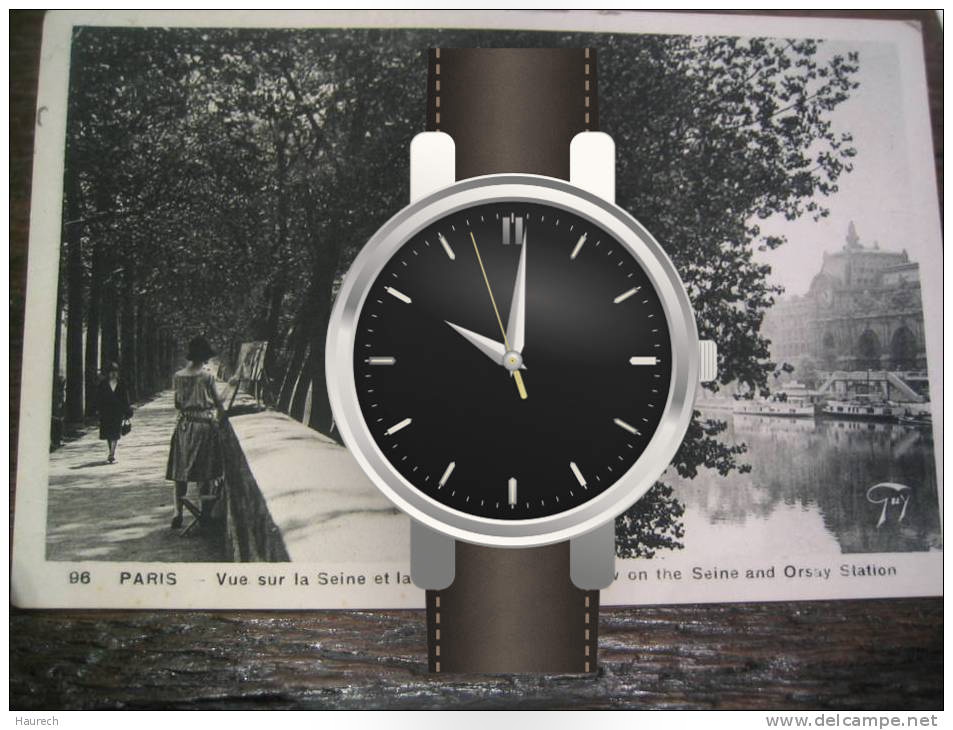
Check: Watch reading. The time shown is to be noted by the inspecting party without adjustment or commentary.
10:00:57
